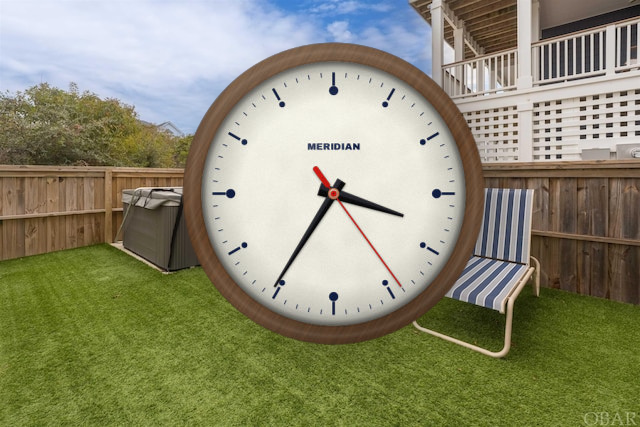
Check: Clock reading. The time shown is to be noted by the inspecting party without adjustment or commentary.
3:35:24
